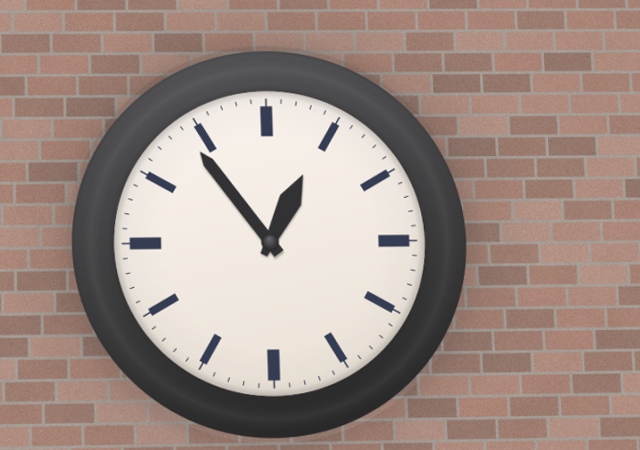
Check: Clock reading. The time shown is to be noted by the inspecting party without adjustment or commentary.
12:54
